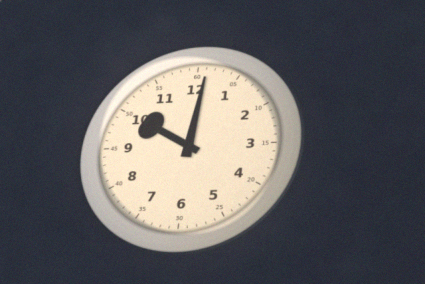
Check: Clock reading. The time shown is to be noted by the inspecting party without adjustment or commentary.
10:01
